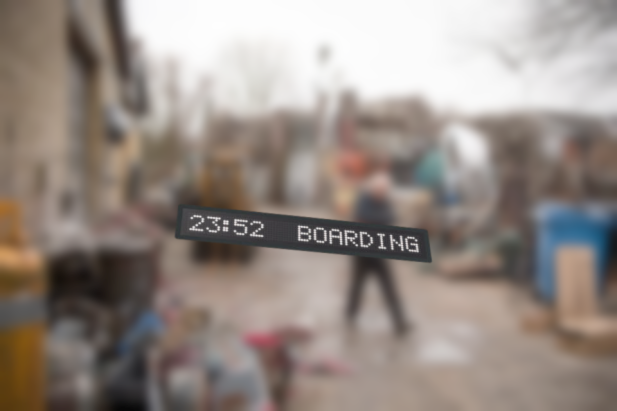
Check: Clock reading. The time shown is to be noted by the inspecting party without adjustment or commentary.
23:52
